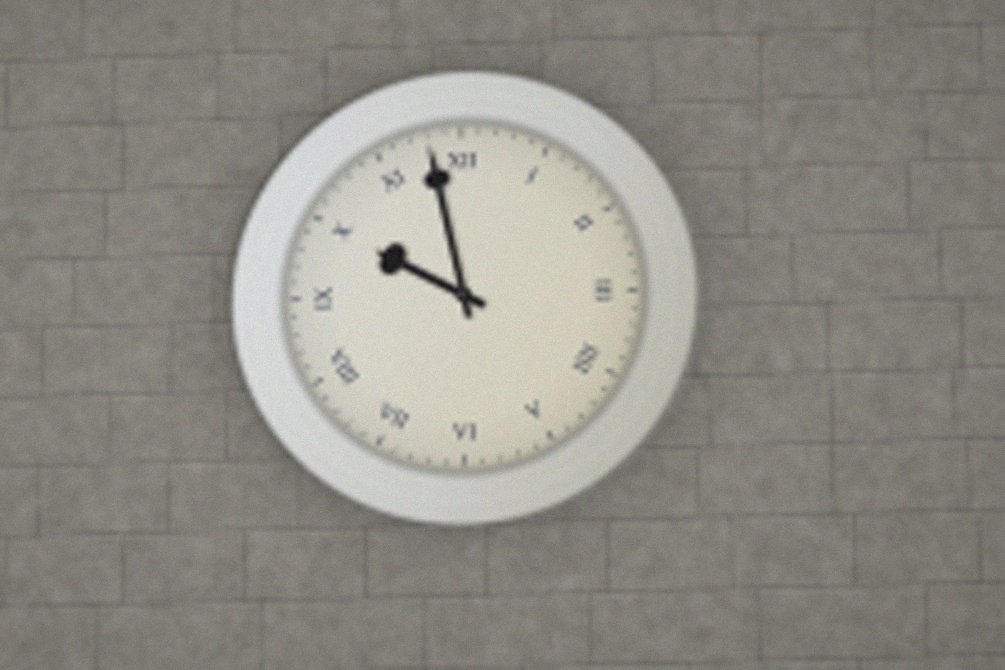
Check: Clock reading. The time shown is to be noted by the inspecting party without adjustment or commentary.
9:58
